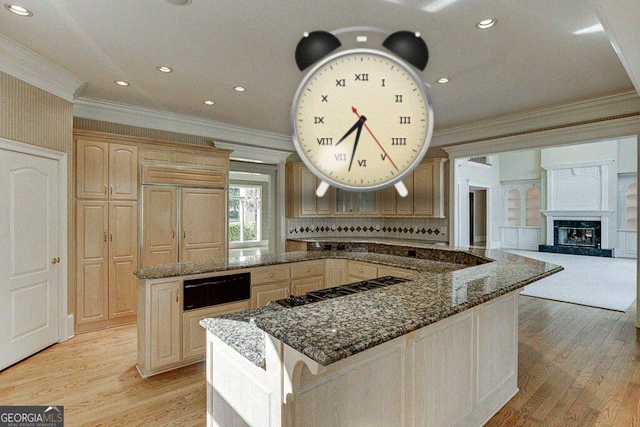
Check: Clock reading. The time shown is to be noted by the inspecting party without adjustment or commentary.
7:32:24
